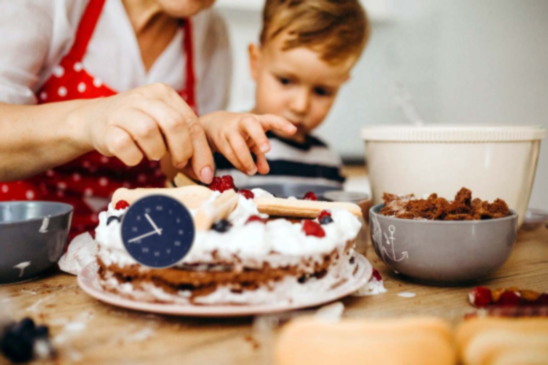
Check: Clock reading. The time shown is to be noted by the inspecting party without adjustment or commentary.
10:41
